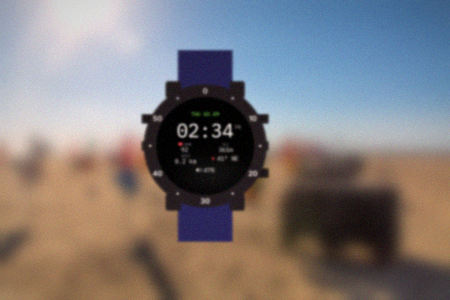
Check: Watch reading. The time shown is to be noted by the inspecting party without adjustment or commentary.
2:34
